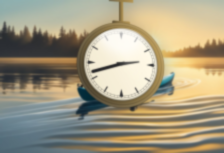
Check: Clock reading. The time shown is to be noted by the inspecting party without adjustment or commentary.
2:42
